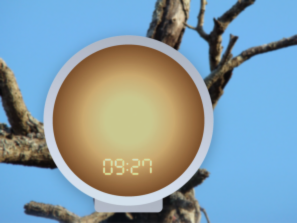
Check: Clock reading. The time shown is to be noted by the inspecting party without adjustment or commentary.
9:27
